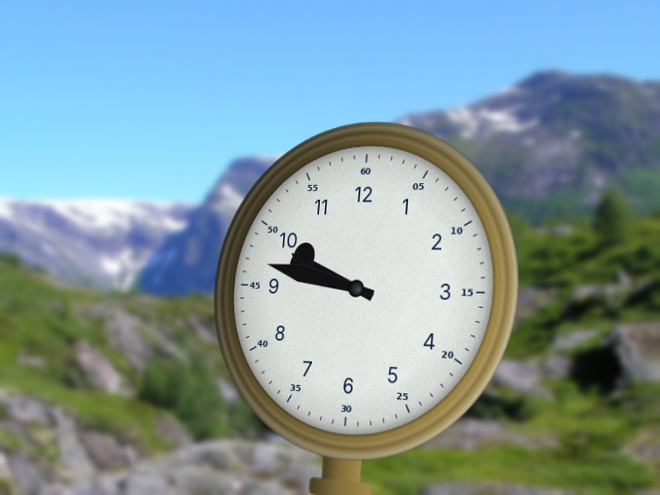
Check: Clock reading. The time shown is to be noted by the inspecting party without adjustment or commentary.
9:47
